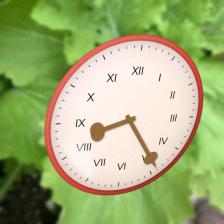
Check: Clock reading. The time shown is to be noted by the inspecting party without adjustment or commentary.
8:24
